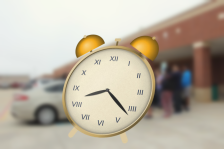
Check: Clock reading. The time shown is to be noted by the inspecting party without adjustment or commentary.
8:22
